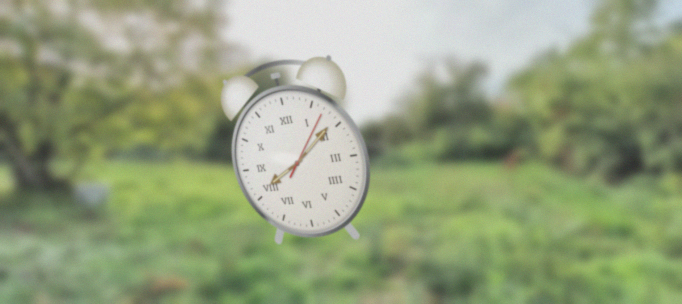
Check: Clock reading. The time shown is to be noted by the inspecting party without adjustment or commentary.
8:09:07
